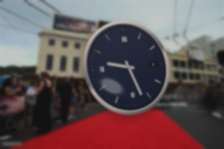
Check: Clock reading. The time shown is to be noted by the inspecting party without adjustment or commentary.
9:27
